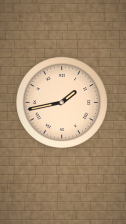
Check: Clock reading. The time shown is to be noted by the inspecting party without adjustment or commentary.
1:43
